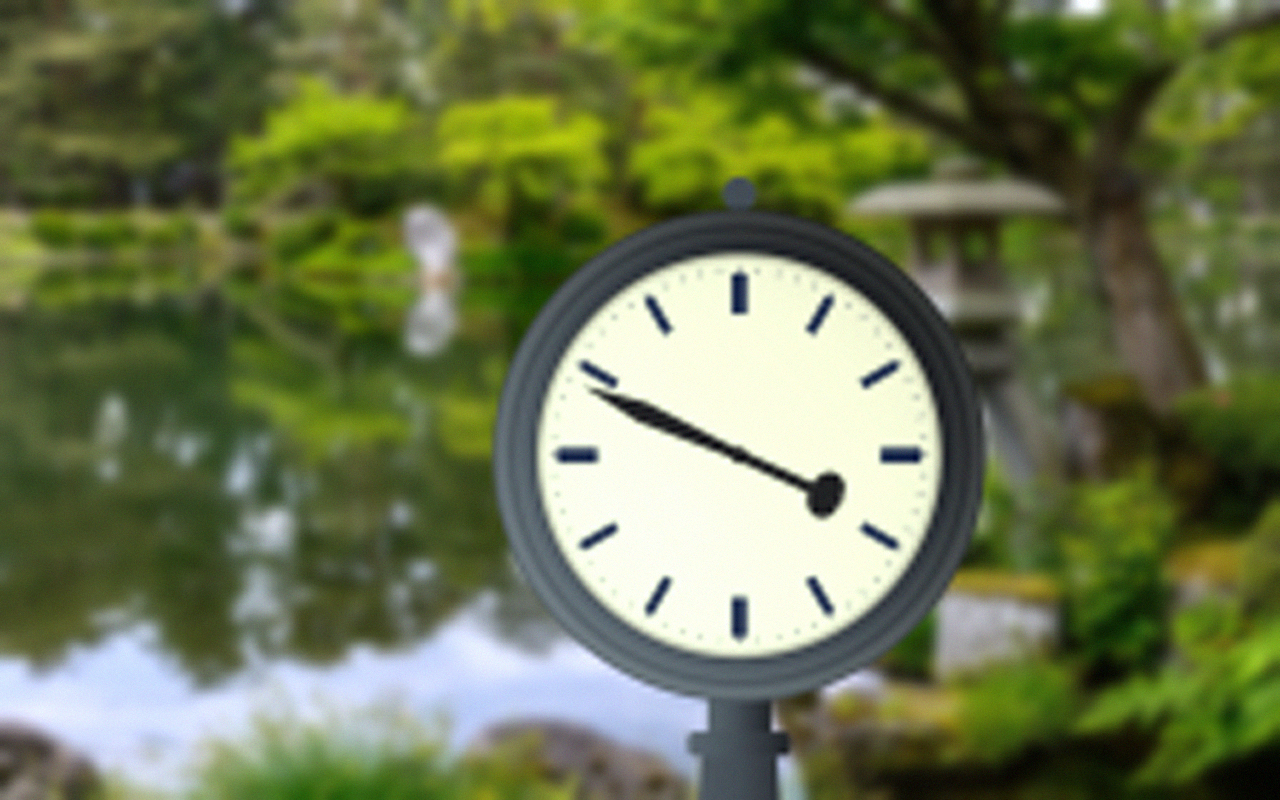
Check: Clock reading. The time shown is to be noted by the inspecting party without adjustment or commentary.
3:49
